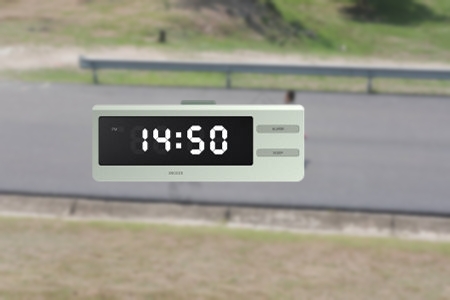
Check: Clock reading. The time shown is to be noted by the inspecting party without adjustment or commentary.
14:50
